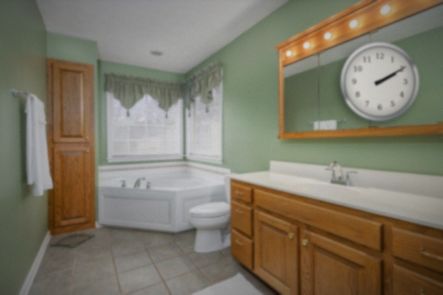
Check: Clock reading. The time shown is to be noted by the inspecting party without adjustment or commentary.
2:10
